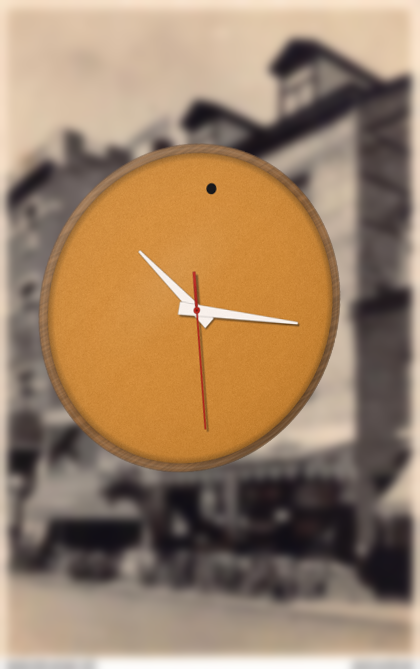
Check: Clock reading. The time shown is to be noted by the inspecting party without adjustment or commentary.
10:15:28
